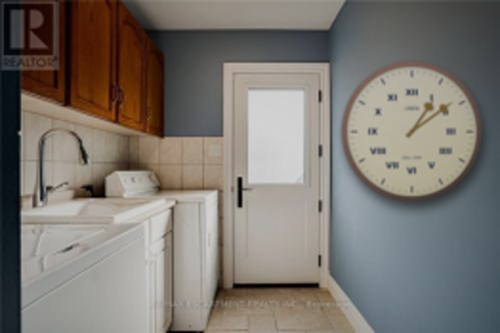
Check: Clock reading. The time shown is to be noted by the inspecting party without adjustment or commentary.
1:09
